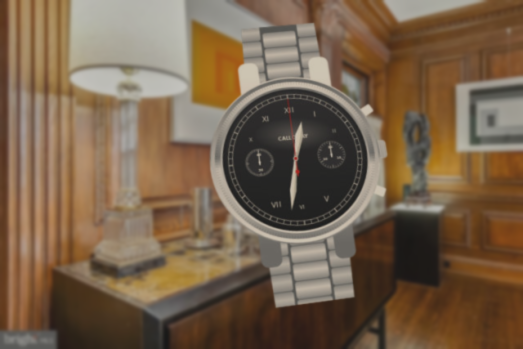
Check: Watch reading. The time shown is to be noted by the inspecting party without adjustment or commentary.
12:32
